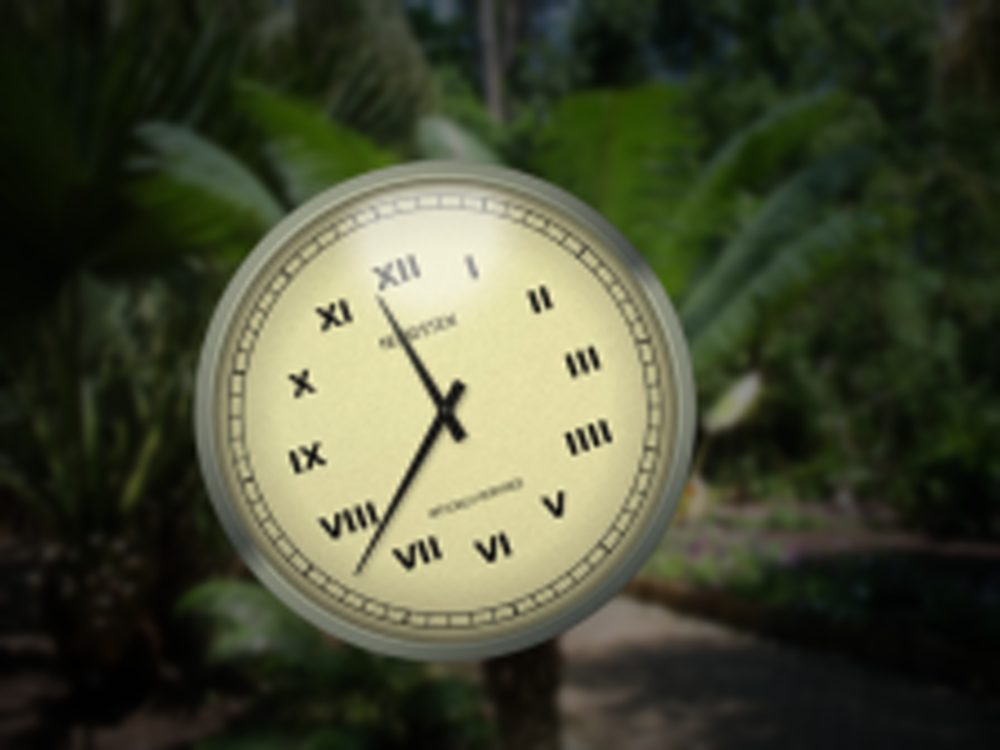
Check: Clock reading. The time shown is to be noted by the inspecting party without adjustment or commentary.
11:38
